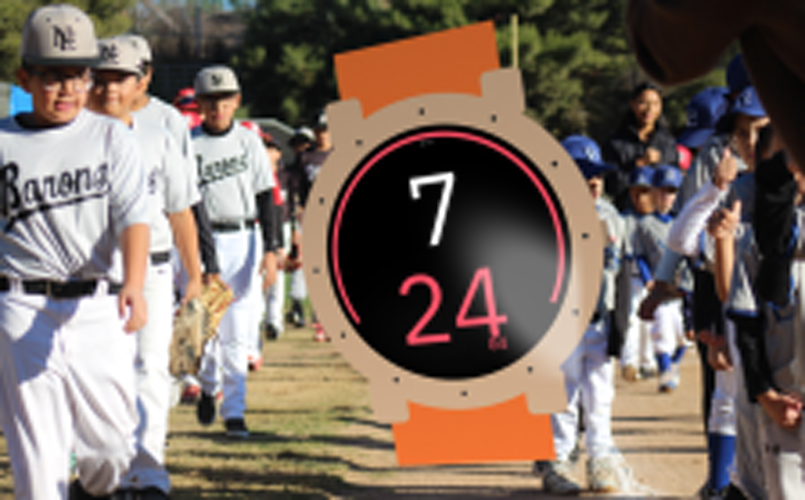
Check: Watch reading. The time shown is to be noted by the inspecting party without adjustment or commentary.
7:24
